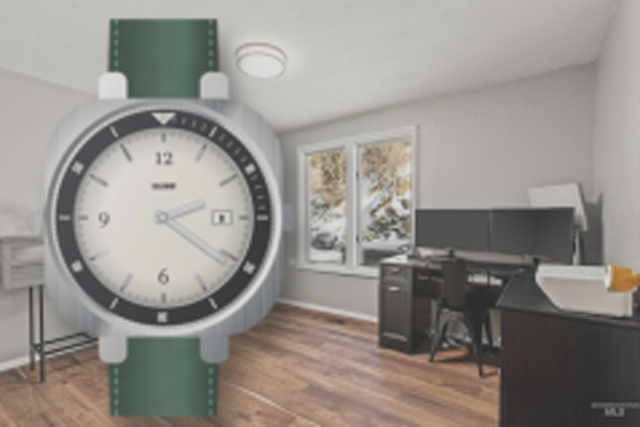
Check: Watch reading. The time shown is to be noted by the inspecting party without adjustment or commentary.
2:21
